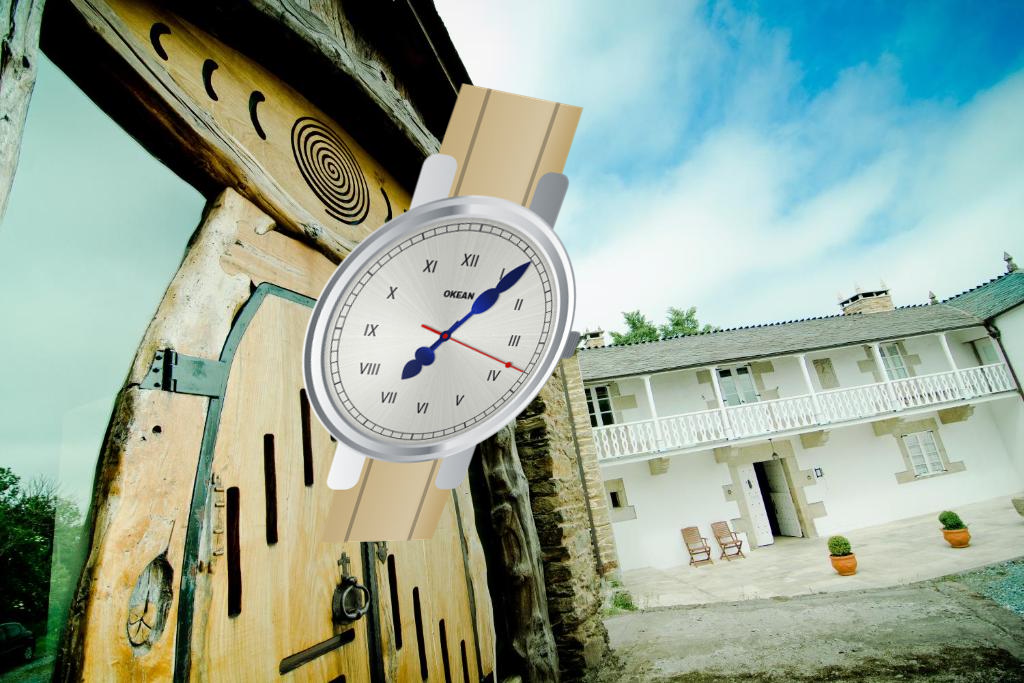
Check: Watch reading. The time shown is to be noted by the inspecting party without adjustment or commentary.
7:06:18
